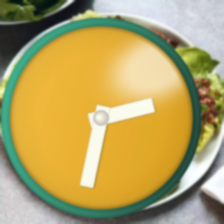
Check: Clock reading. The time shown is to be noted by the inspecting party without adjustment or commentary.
2:32
